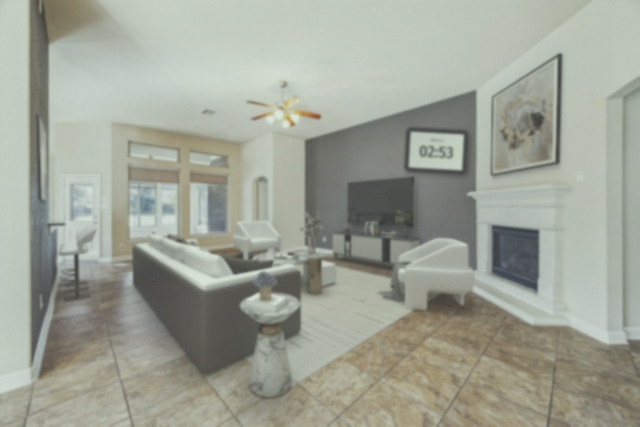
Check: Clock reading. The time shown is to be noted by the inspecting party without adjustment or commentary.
2:53
